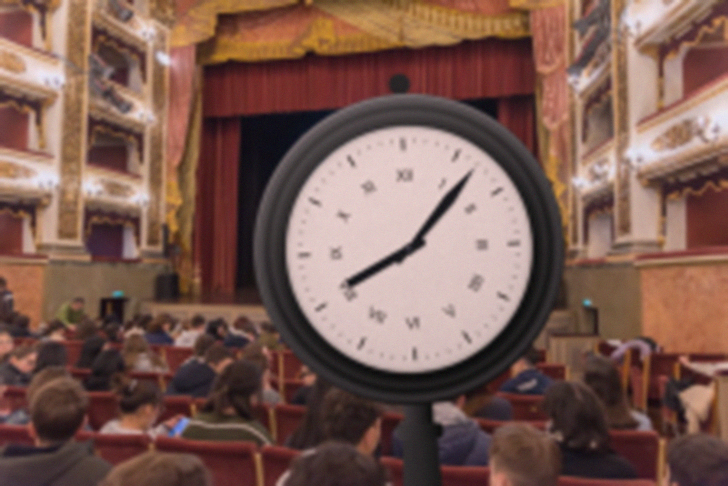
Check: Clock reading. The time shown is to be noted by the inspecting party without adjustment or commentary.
8:07
